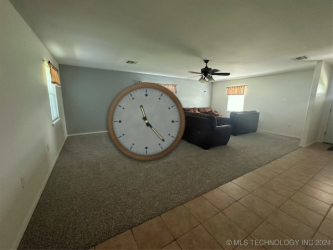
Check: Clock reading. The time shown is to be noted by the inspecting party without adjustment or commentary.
11:23
